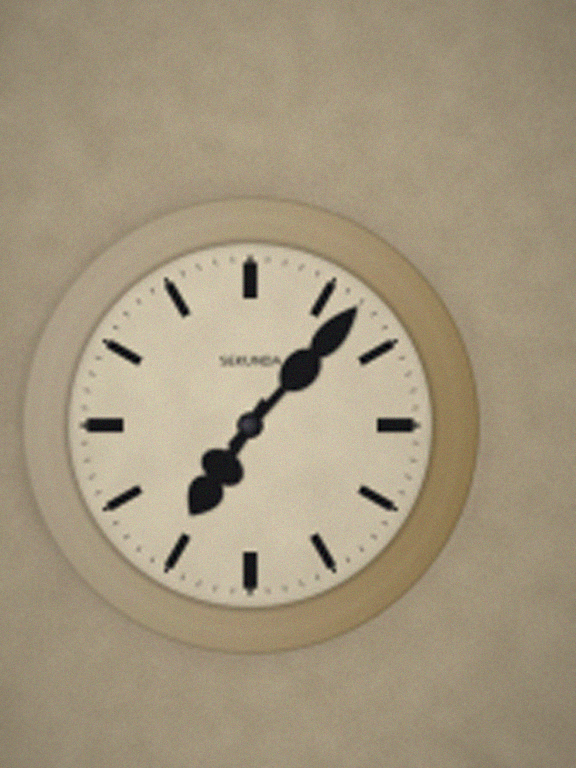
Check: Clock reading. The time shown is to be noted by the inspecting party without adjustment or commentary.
7:07
